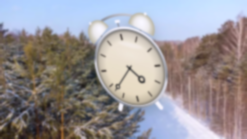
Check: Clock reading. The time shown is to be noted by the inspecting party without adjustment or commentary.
4:38
